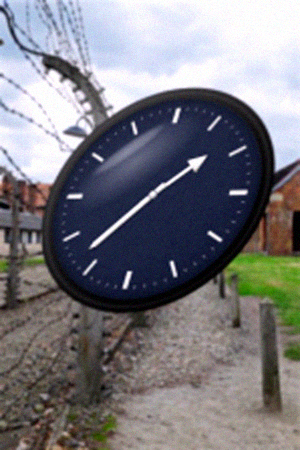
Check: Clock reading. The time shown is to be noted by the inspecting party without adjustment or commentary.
1:37
